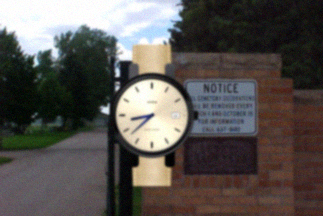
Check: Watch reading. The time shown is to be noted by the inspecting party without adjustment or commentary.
8:38
